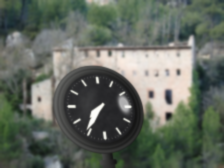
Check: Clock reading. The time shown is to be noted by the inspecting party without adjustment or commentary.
7:36
